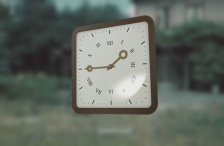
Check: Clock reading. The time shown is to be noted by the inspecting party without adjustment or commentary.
1:45
